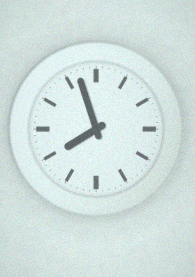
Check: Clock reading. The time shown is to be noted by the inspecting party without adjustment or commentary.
7:57
